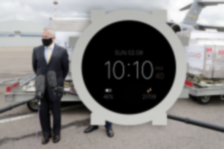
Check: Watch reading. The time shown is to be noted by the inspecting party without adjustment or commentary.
10:10
